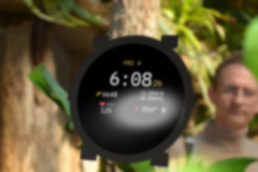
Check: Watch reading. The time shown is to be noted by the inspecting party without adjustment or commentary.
6:08
